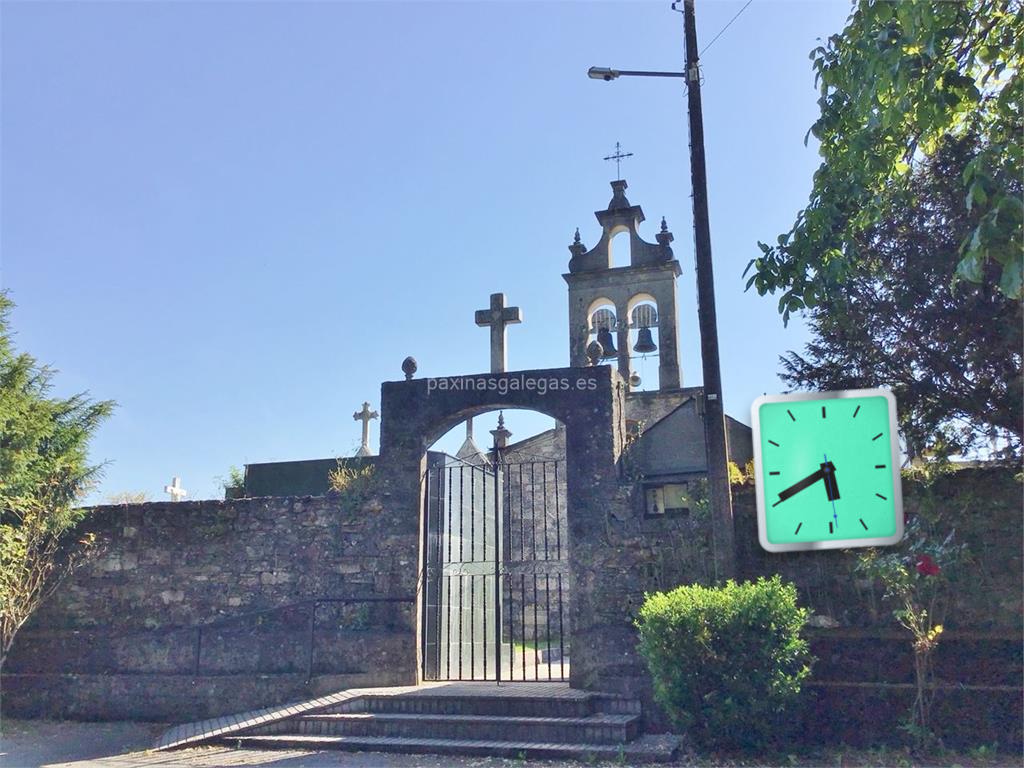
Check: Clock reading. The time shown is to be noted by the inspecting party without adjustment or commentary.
5:40:29
